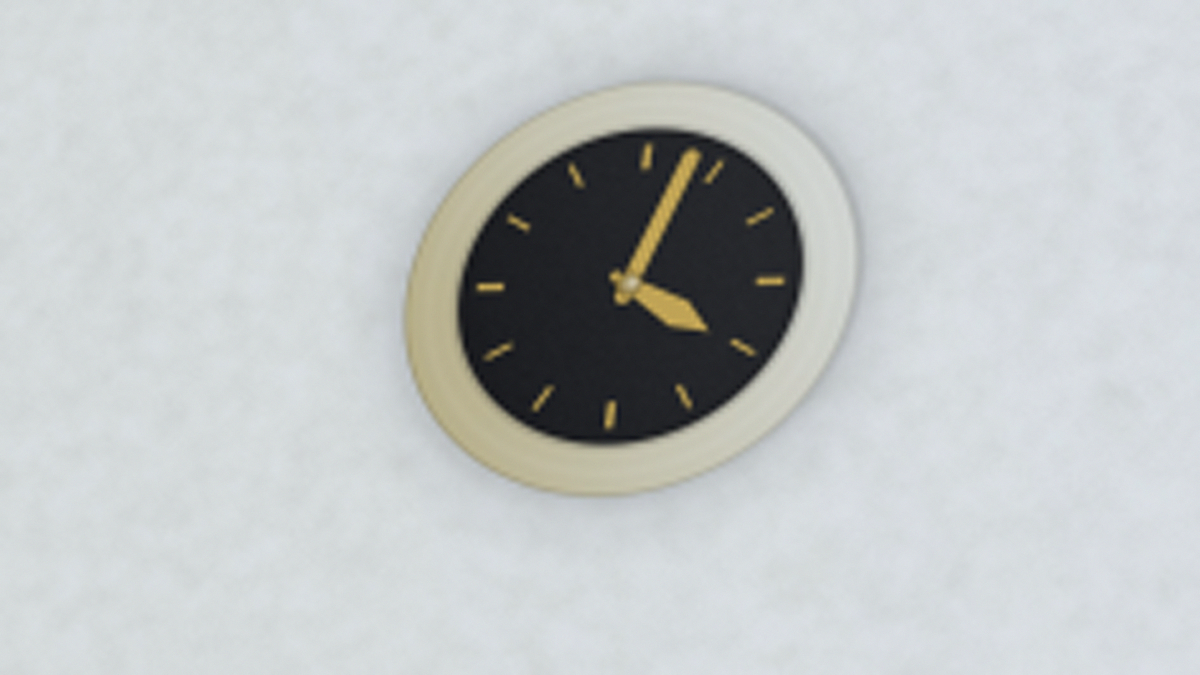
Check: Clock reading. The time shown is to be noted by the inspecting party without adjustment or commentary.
4:03
